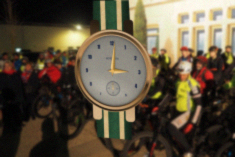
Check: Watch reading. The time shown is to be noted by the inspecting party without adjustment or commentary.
3:01
